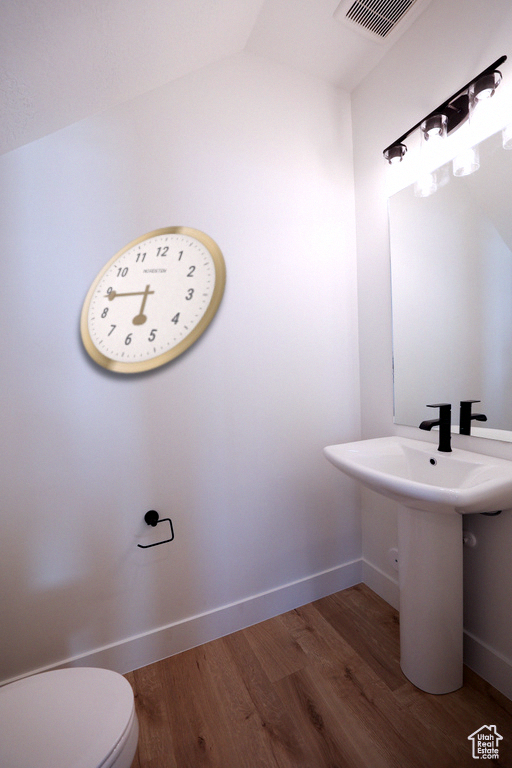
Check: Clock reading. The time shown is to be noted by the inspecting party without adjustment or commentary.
5:44
